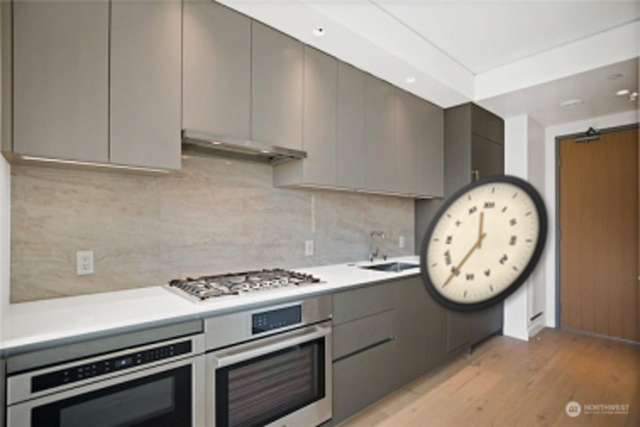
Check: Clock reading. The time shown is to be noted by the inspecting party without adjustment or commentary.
11:35
